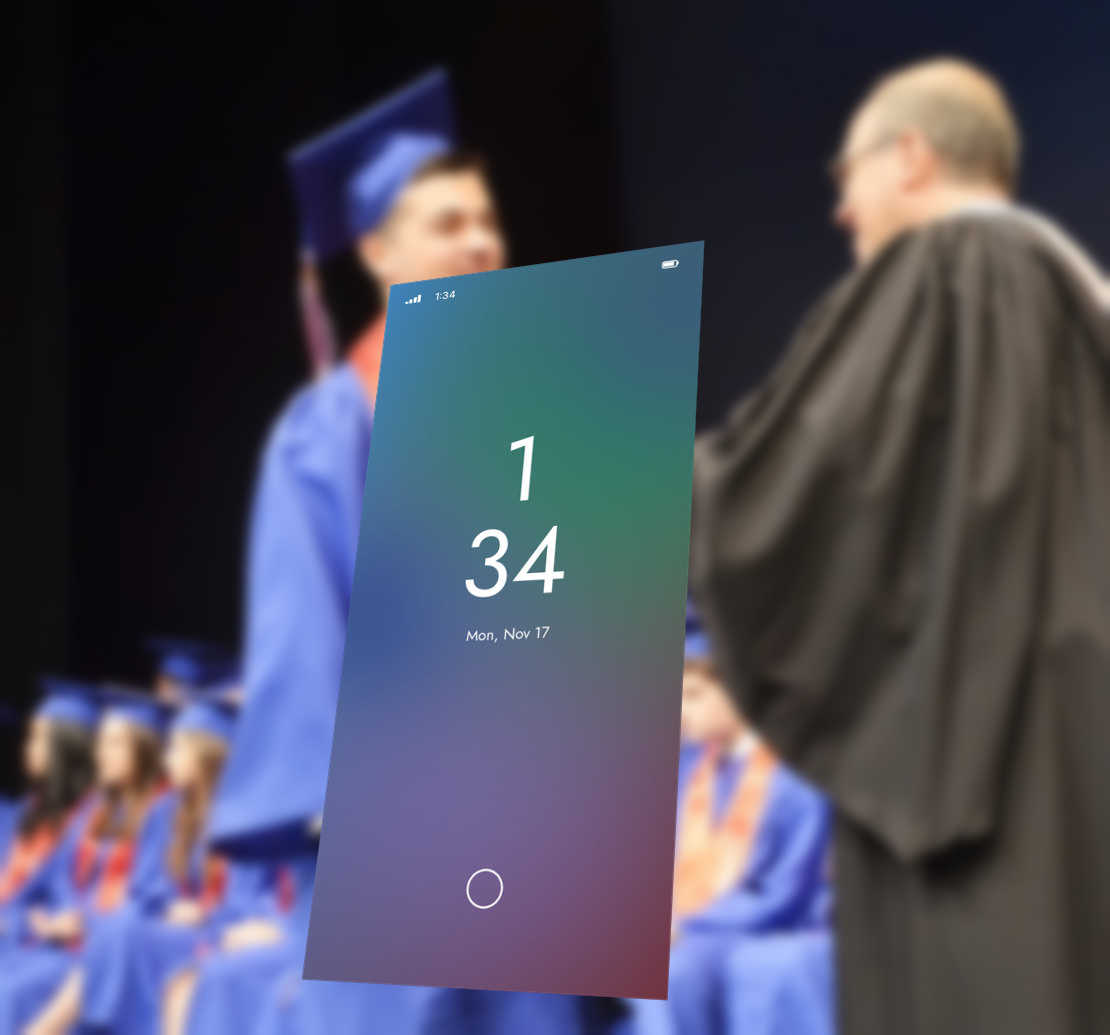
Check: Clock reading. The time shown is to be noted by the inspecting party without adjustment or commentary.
1:34
